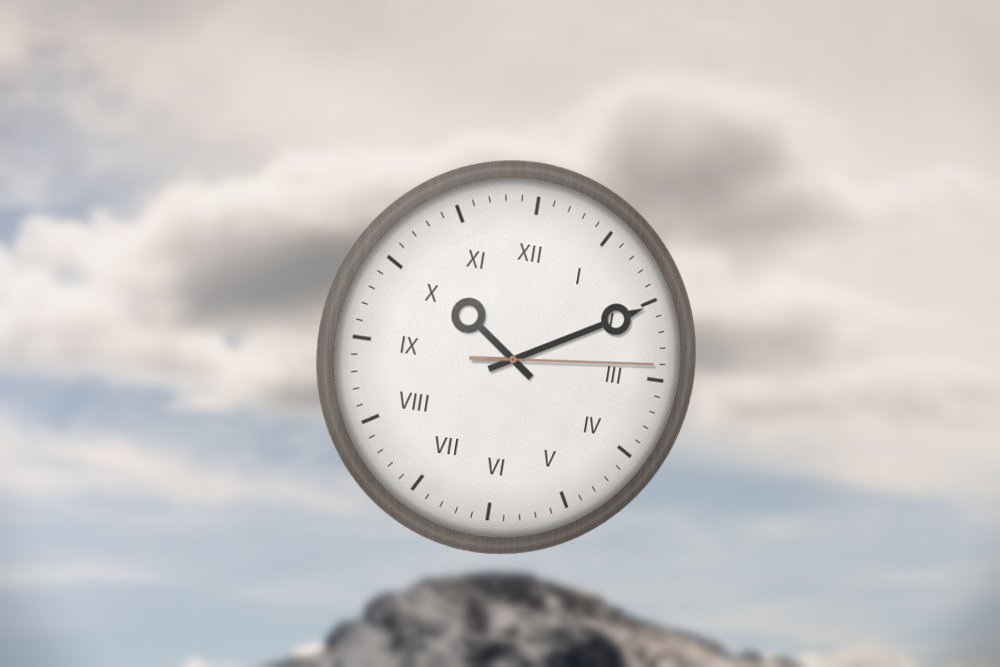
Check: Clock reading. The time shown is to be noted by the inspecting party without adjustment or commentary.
10:10:14
